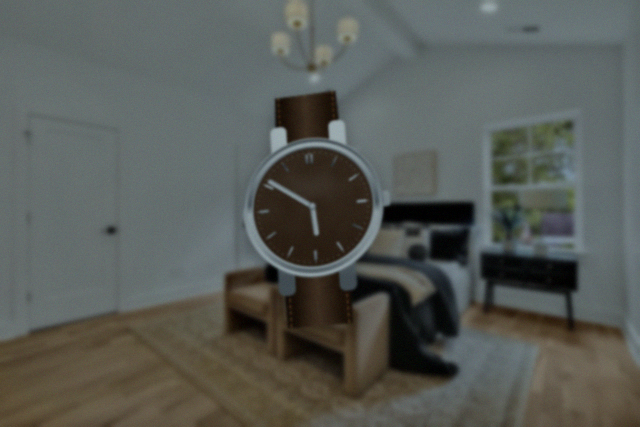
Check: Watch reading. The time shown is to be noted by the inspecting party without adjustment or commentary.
5:51
